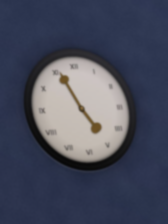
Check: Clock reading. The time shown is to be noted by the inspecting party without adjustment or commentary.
4:56
